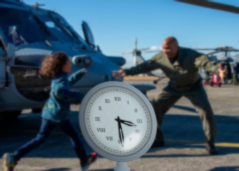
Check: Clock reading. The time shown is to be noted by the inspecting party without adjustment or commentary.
3:29
